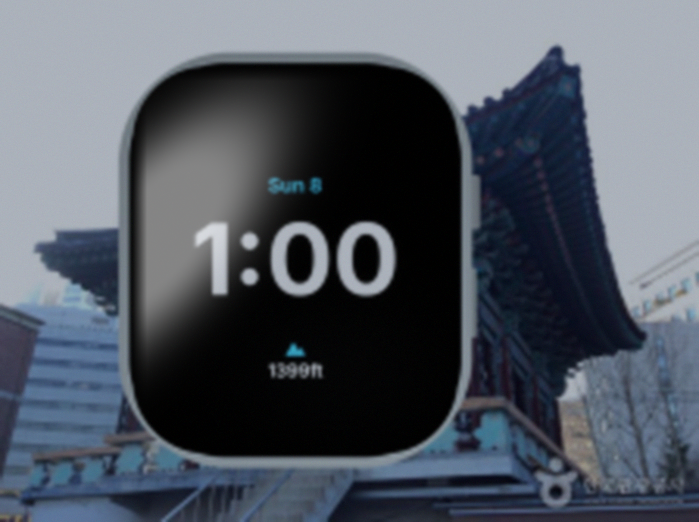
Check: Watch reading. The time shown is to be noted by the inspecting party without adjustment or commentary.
1:00
